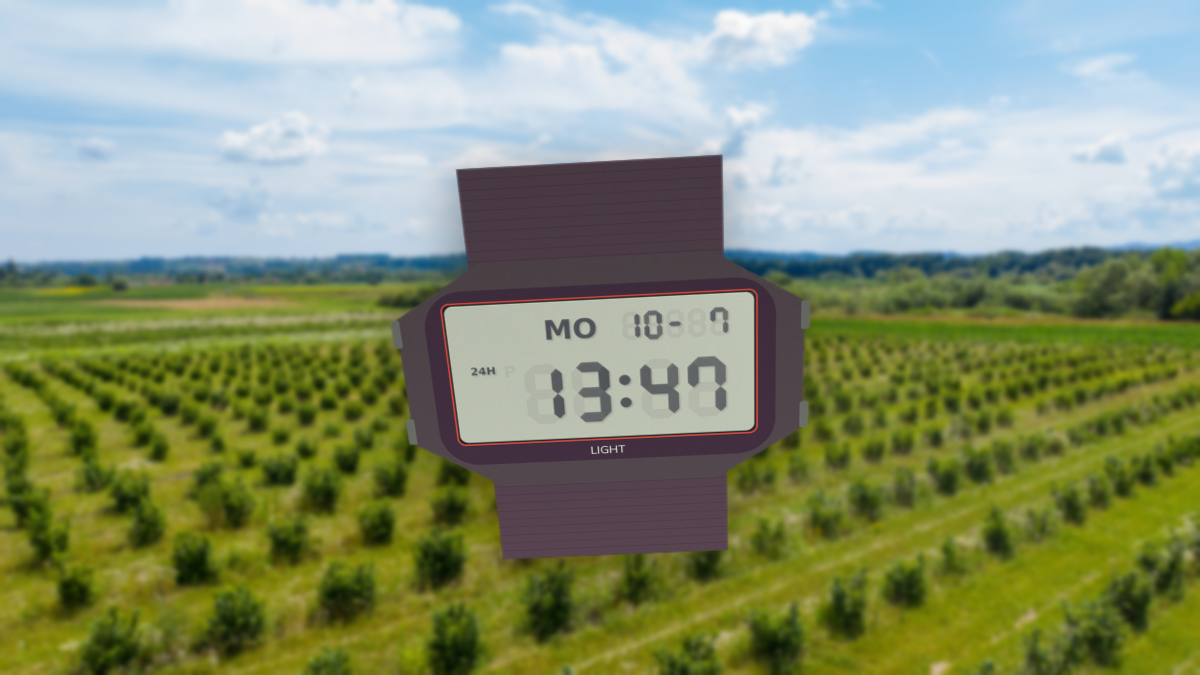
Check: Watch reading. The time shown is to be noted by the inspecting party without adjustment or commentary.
13:47
